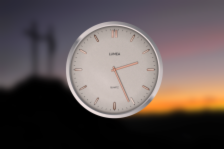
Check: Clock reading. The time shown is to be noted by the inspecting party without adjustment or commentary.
2:26
